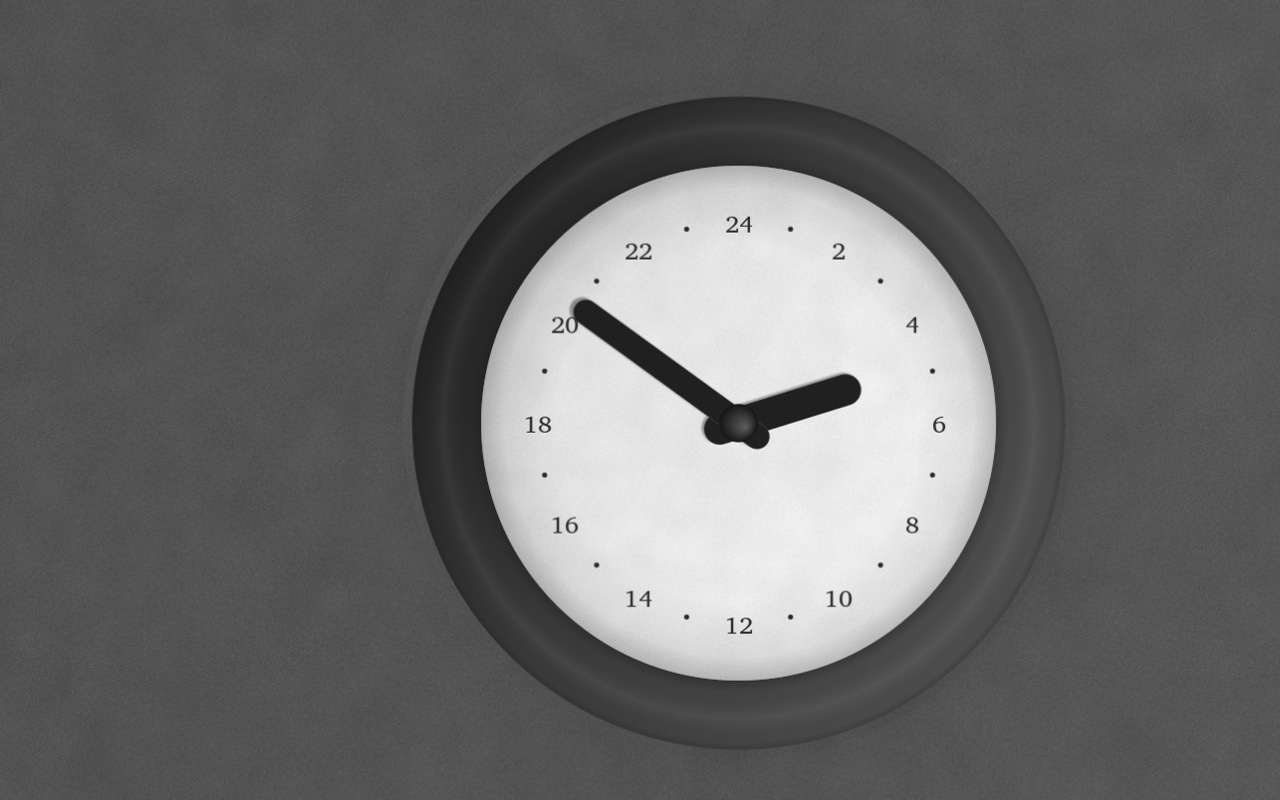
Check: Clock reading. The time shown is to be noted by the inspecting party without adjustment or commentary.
4:51
